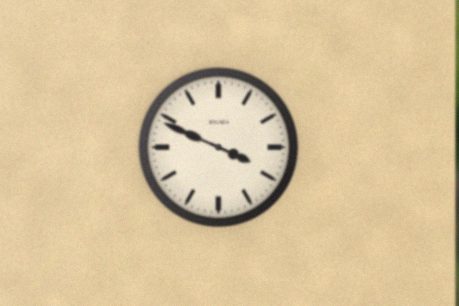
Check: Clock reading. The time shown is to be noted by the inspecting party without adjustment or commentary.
3:49
